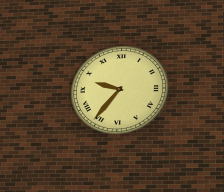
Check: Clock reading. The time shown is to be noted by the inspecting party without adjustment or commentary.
9:36
